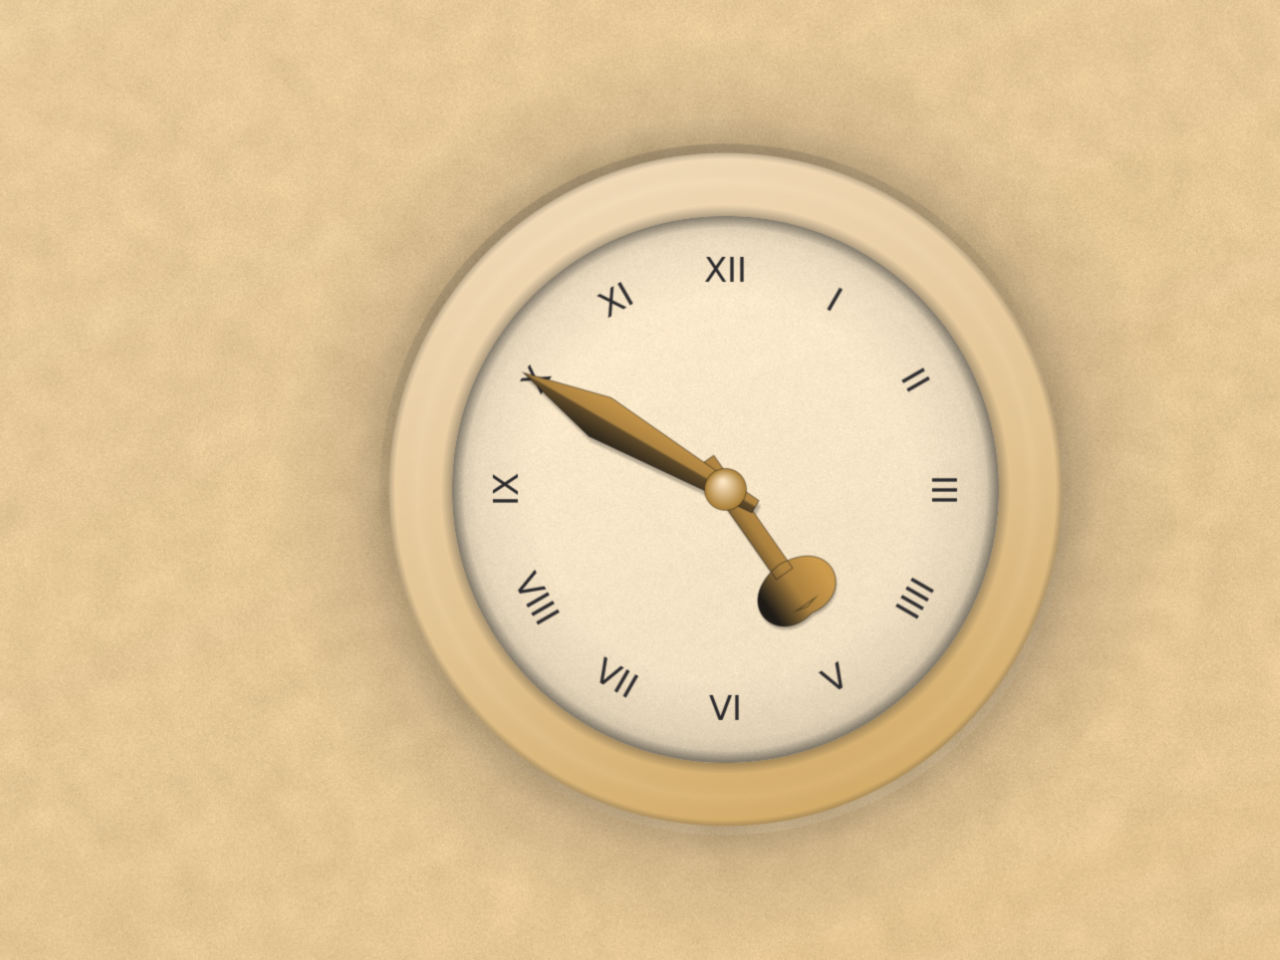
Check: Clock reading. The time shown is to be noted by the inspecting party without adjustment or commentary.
4:50
